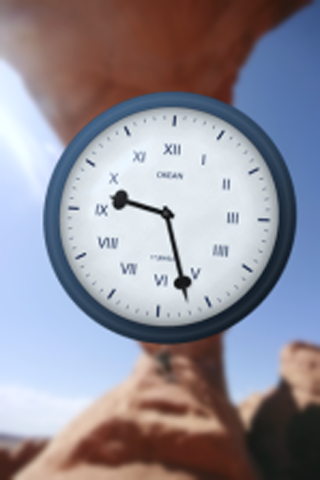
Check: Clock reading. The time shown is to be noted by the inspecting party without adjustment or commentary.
9:27
